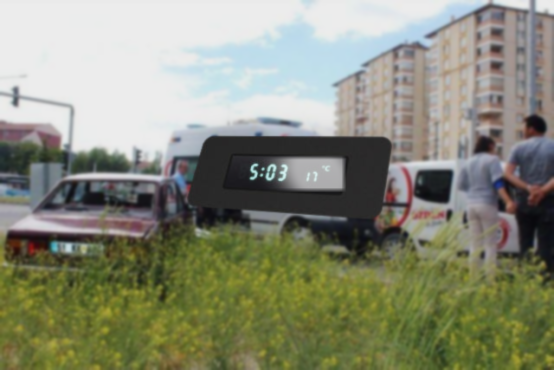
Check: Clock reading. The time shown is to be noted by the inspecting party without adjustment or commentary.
5:03
